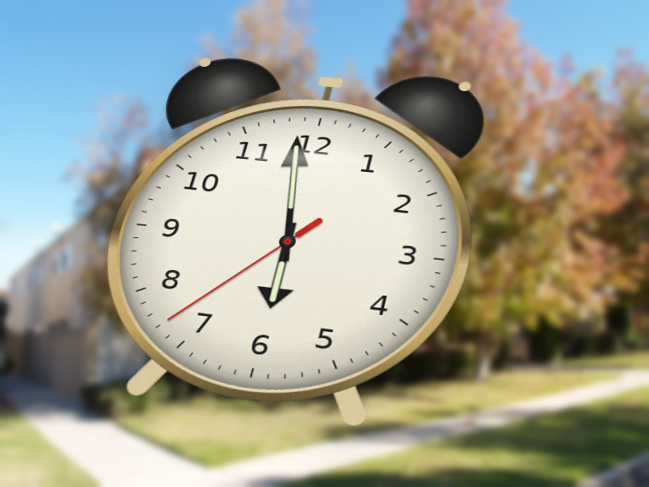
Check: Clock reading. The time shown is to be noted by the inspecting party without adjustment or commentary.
5:58:37
